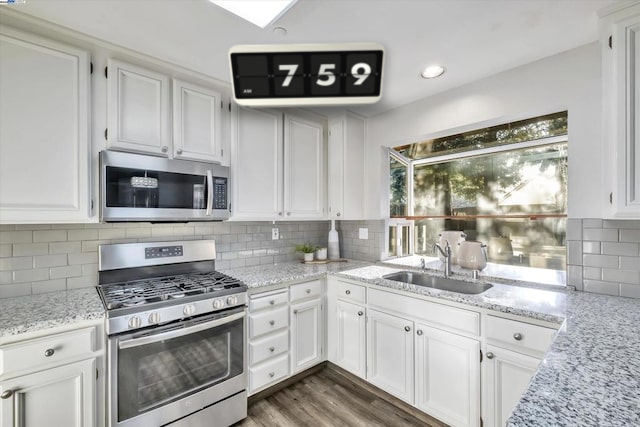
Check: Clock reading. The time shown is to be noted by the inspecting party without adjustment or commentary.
7:59
